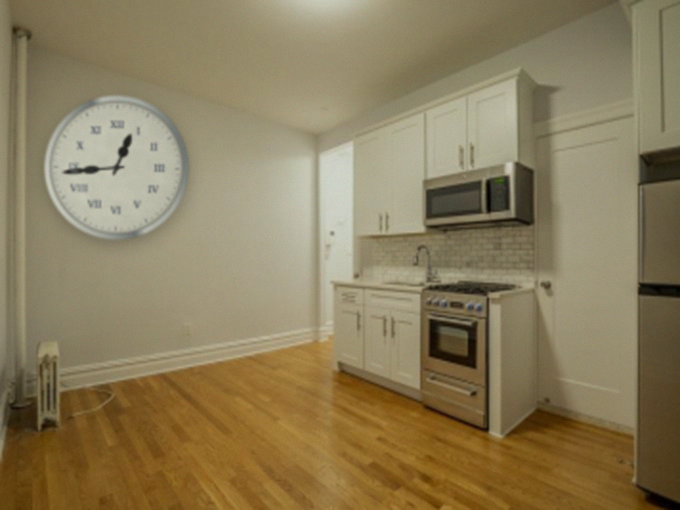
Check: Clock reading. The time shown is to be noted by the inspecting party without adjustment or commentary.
12:44
